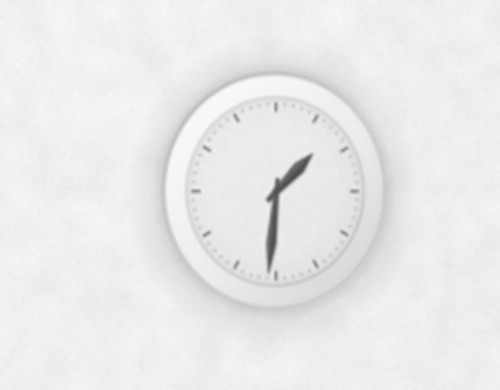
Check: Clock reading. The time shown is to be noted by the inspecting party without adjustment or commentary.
1:31
